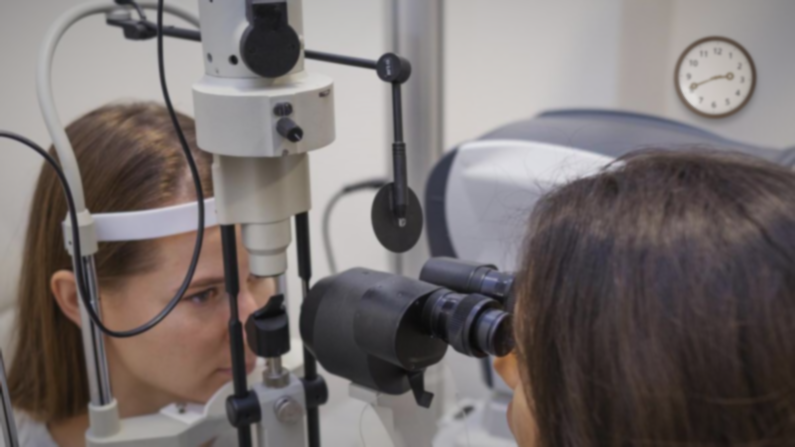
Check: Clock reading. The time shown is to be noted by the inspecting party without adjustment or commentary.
2:41
